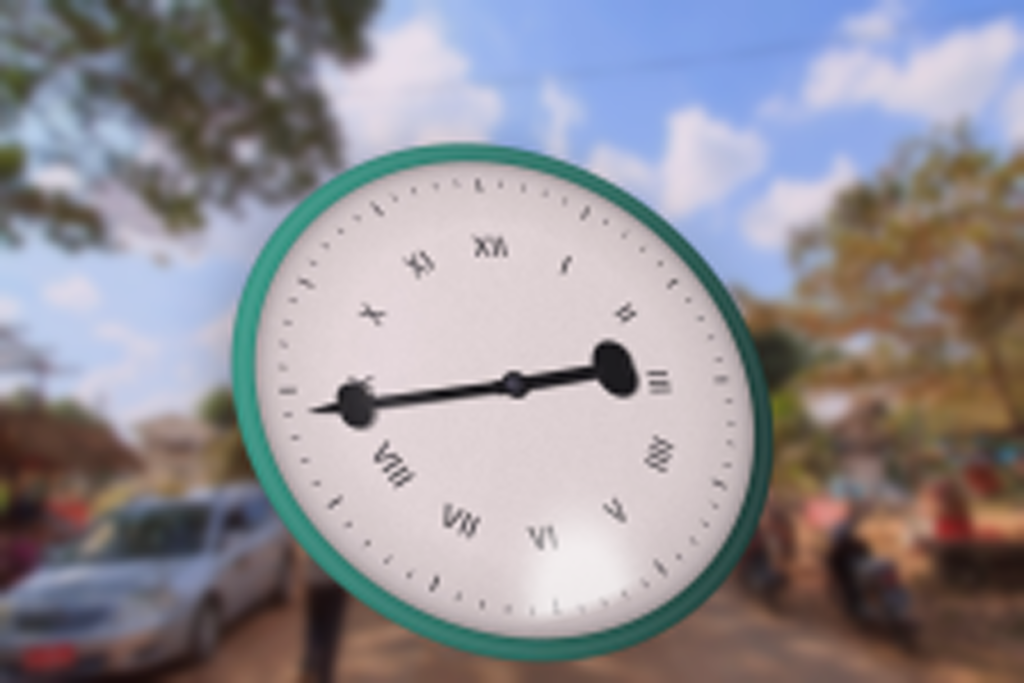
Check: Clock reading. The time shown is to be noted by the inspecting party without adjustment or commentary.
2:44
